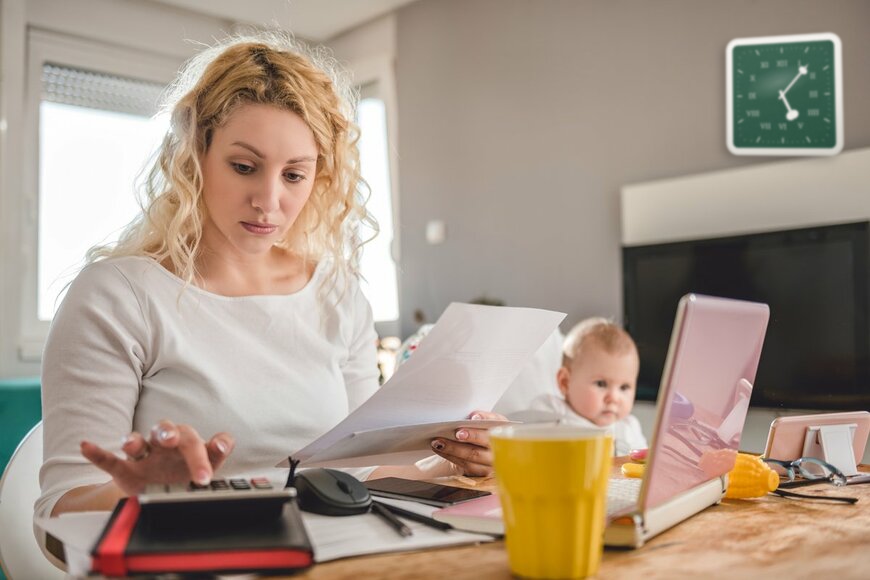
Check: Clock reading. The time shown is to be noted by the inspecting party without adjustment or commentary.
5:07
